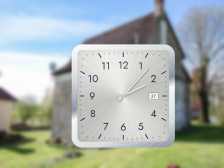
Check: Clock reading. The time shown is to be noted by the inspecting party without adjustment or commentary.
2:07
